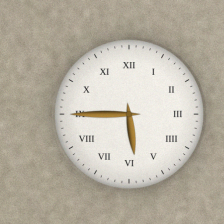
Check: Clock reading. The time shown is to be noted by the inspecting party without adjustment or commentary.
5:45
